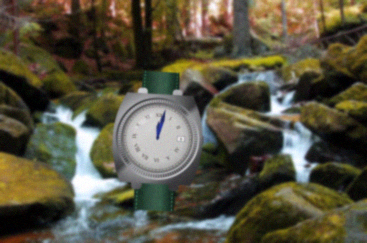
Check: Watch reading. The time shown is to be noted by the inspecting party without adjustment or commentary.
12:02
